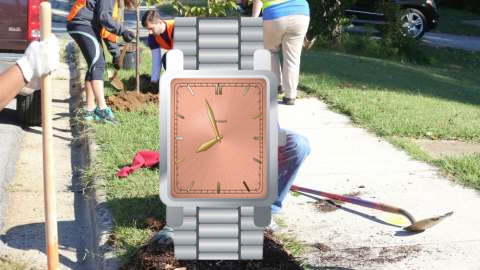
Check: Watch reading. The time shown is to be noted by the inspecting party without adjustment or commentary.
7:57
